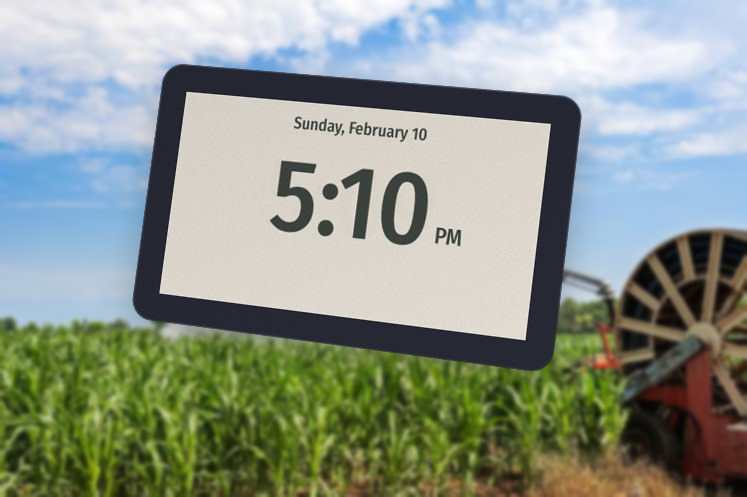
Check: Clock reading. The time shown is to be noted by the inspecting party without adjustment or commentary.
5:10
